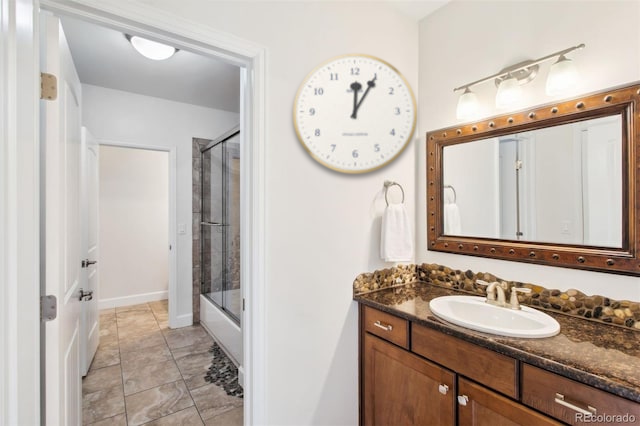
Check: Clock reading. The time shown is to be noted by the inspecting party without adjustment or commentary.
12:05
